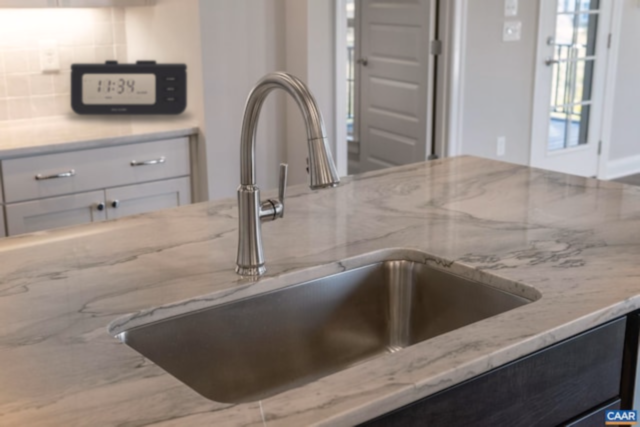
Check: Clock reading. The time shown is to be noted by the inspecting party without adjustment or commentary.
11:34
